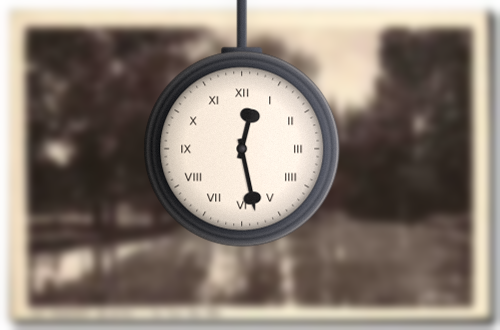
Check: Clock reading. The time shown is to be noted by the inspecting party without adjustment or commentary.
12:28
